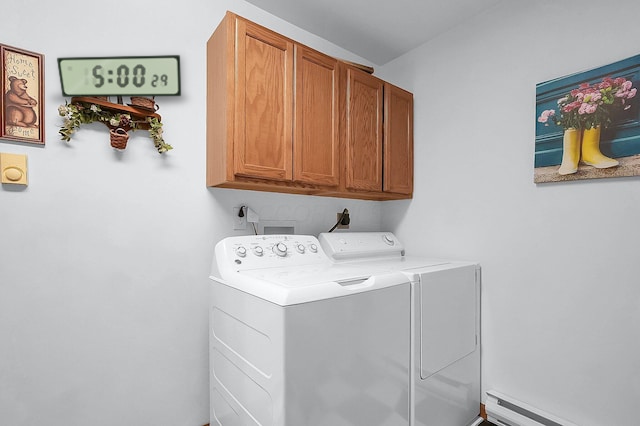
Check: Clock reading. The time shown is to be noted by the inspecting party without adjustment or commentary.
5:00:29
